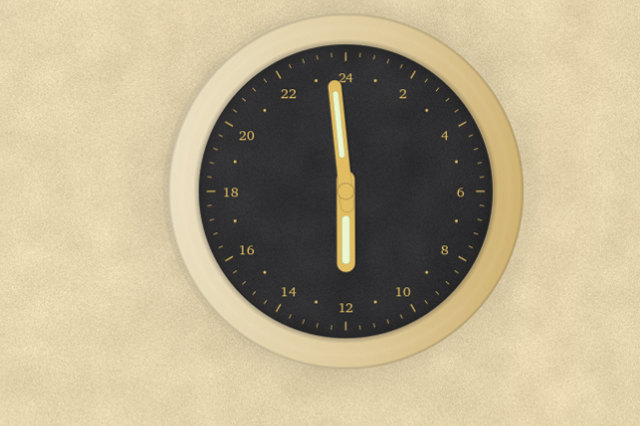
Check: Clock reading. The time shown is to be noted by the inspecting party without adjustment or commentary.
11:59
